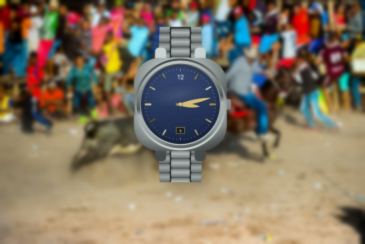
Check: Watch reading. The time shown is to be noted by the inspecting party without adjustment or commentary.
3:13
